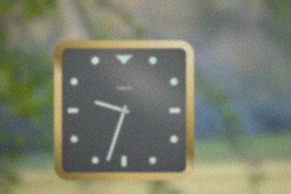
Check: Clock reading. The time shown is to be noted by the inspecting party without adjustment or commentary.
9:33
